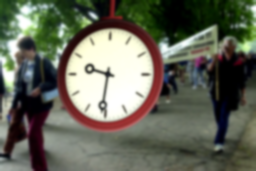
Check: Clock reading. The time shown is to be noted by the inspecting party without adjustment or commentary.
9:31
